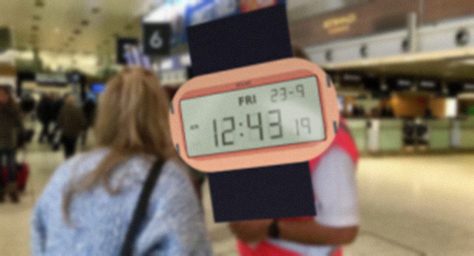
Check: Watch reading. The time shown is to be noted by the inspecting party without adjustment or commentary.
12:43:19
